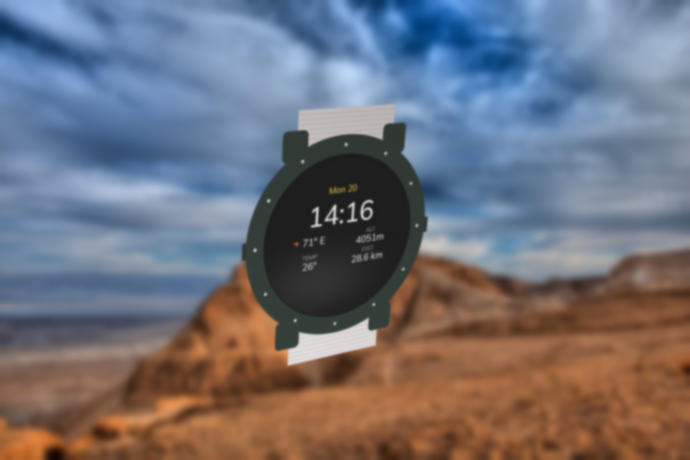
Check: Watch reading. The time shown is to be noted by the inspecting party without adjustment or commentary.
14:16
